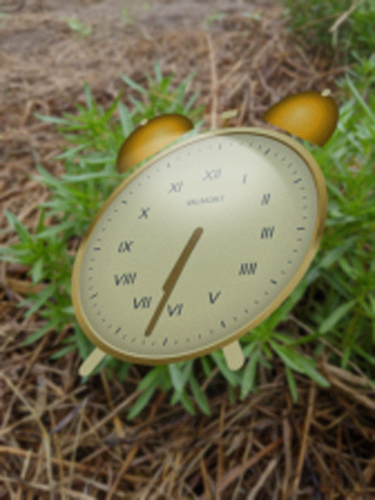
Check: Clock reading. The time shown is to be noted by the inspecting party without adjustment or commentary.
6:32
